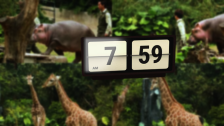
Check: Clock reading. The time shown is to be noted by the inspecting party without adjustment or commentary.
7:59
